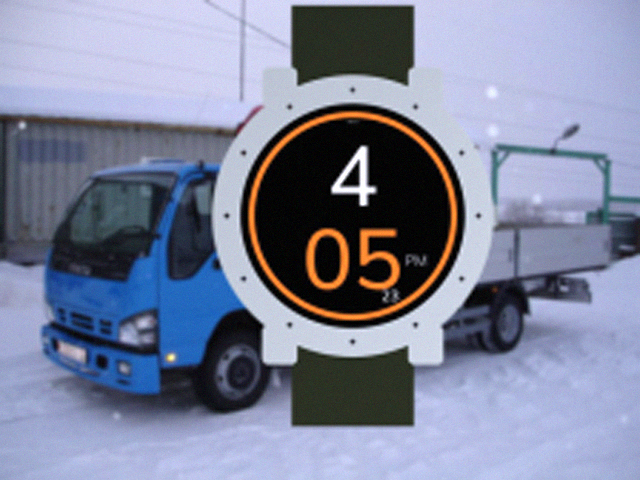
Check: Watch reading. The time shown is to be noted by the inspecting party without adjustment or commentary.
4:05
